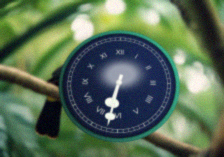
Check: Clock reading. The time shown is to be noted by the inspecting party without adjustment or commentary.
6:32
